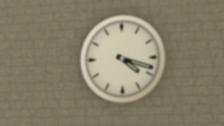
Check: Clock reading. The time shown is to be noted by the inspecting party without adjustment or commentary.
4:18
